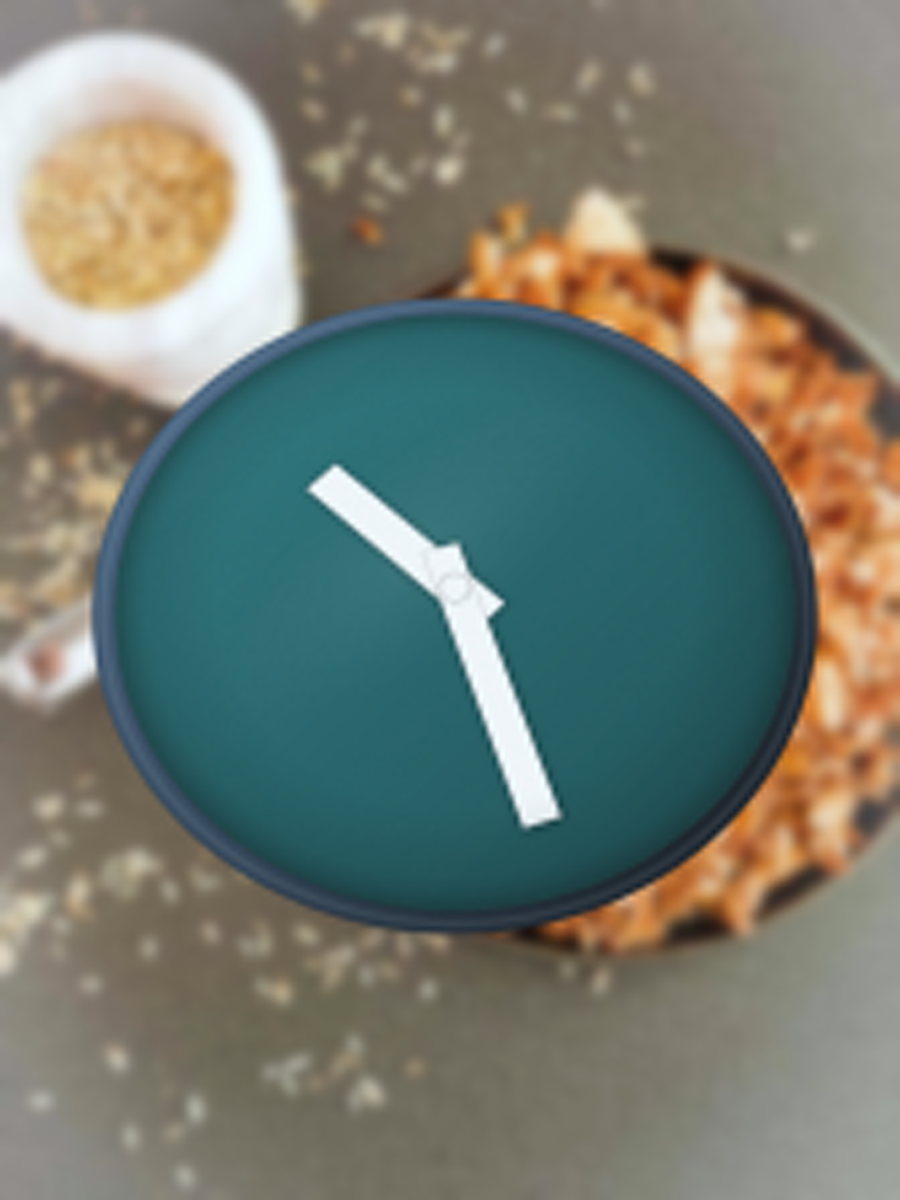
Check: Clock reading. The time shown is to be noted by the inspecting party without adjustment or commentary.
10:27
